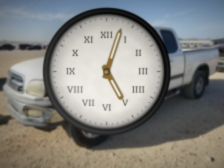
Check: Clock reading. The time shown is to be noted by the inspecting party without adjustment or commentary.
5:03
